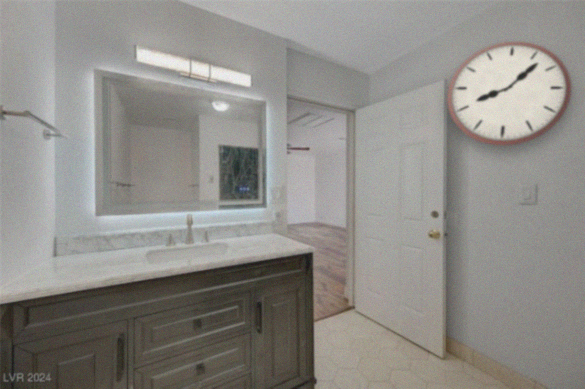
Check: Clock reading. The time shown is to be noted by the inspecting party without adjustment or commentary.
8:07
